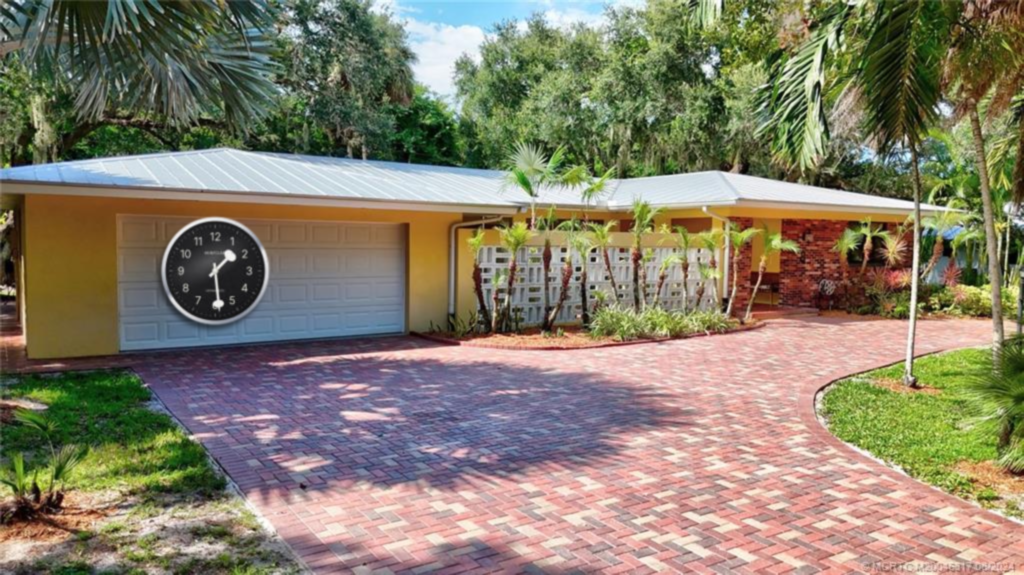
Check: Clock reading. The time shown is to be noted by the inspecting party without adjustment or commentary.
1:29
